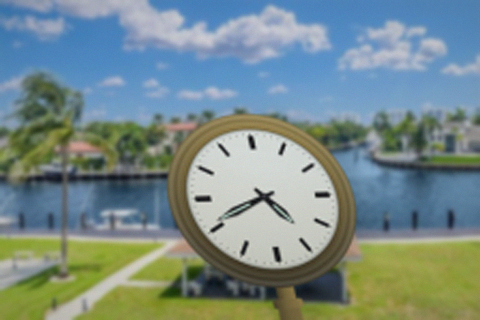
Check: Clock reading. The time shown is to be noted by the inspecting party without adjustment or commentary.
4:41
